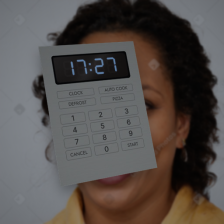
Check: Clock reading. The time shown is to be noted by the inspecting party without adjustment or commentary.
17:27
